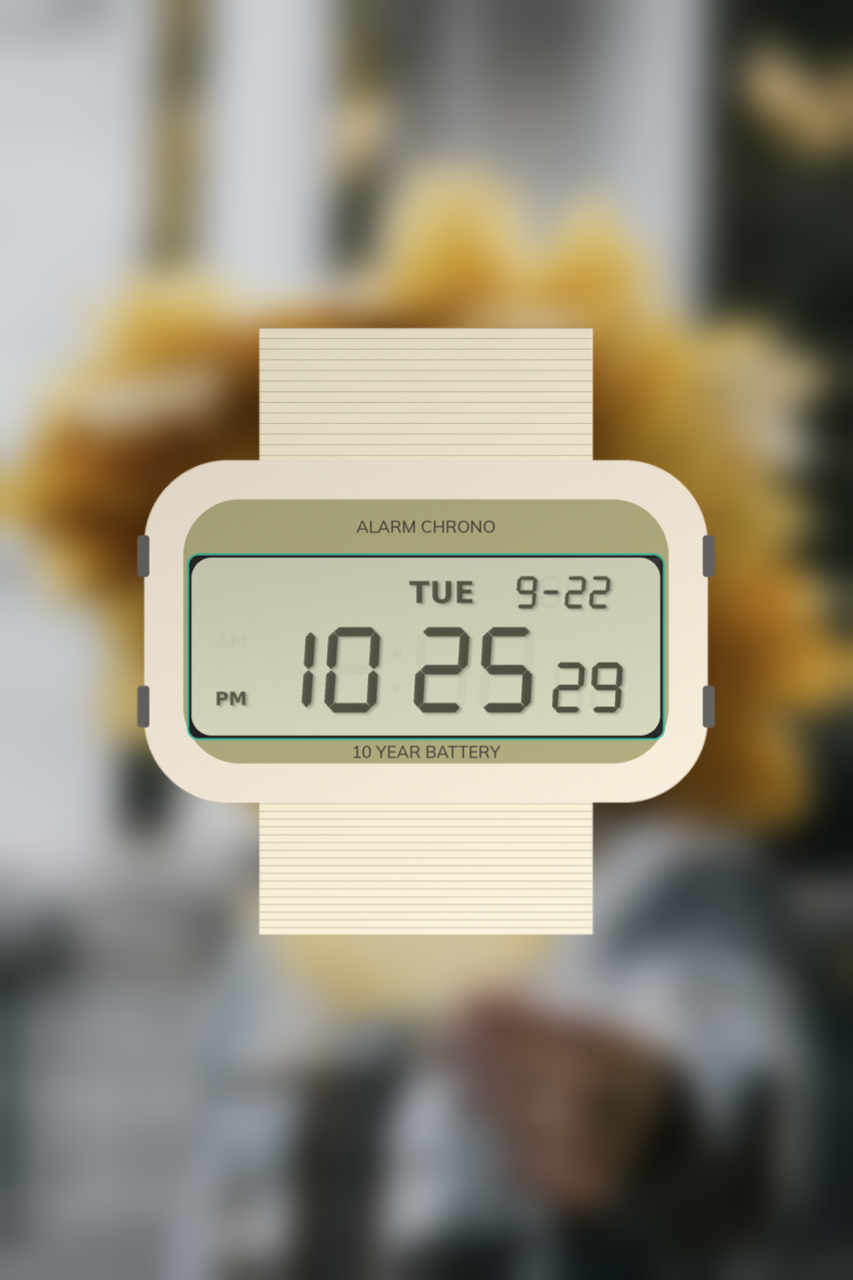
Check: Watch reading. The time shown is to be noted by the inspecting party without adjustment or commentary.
10:25:29
